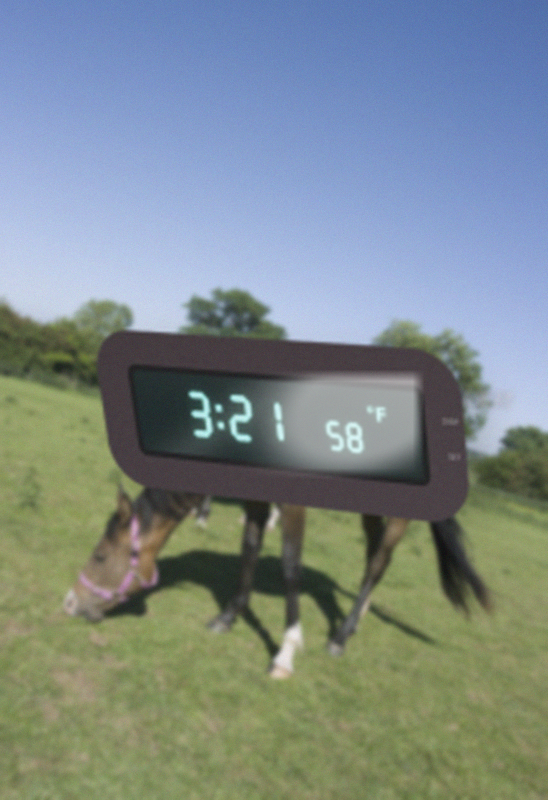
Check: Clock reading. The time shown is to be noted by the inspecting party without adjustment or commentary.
3:21
